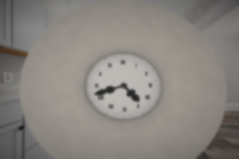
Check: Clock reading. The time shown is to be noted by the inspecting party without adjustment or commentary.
4:42
